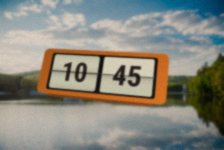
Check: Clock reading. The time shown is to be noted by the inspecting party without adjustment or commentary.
10:45
